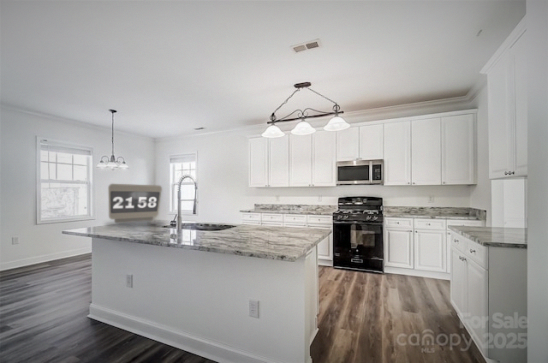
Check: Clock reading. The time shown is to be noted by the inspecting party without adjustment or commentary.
21:58
